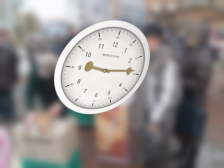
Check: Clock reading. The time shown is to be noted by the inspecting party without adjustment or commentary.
9:14
